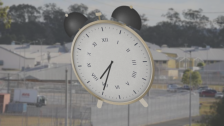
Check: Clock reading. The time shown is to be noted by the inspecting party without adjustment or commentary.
7:35
